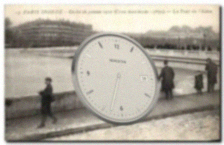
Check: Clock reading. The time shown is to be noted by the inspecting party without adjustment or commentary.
6:33
